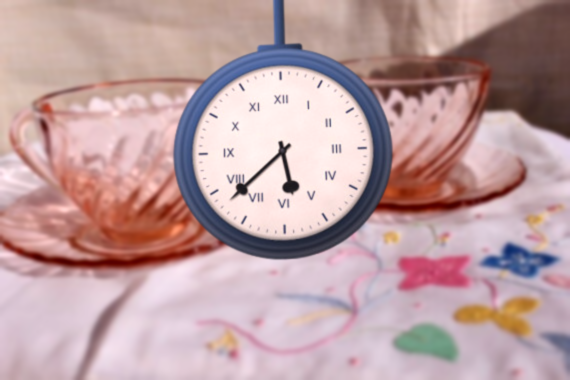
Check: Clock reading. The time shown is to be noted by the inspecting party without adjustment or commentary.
5:38
